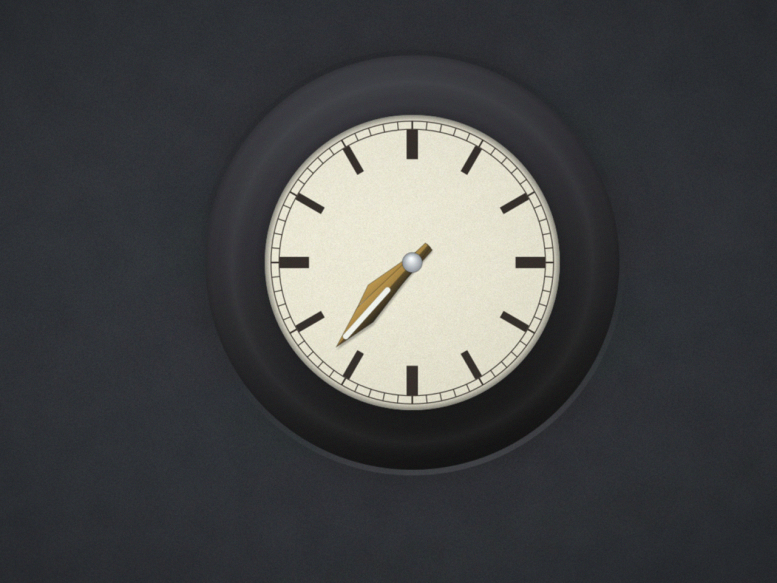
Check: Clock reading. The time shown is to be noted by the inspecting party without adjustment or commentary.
7:37
